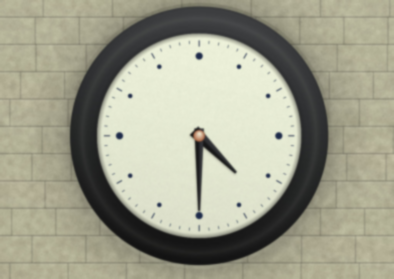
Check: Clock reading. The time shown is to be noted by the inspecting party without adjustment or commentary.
4:30
